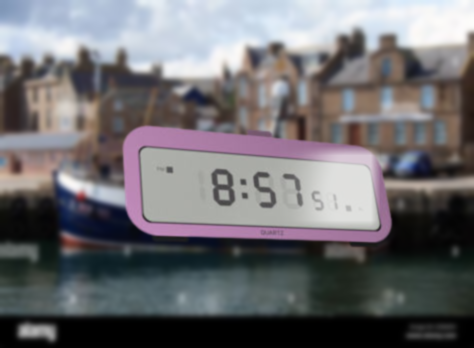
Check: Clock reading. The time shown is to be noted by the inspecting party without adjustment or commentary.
8:57:51
